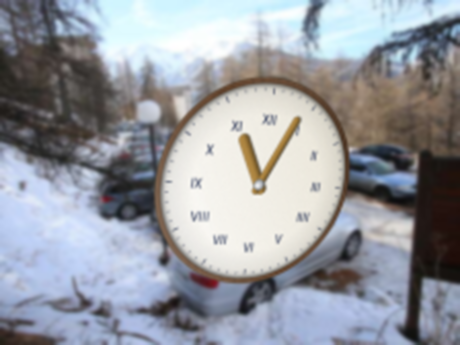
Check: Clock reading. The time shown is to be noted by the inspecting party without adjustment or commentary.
11:04
